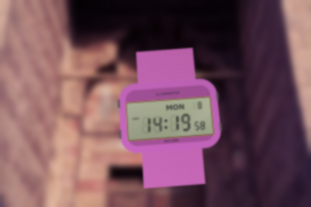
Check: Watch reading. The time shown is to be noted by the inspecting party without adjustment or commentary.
14:19
